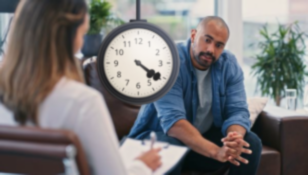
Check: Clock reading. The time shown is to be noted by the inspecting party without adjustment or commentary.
4:21
